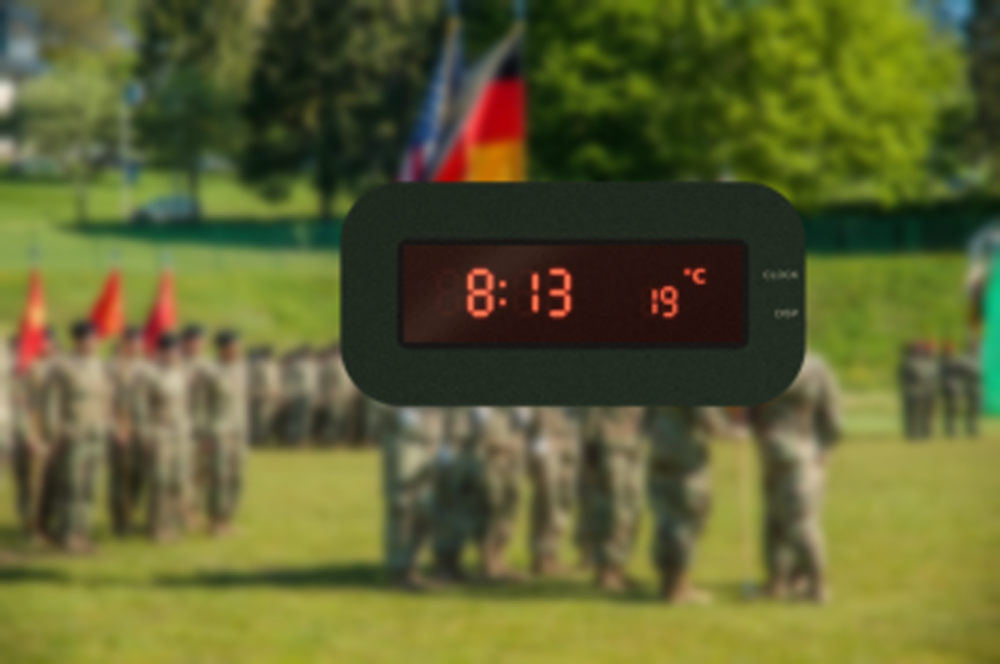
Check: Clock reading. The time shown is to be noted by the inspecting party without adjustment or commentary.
8:13
